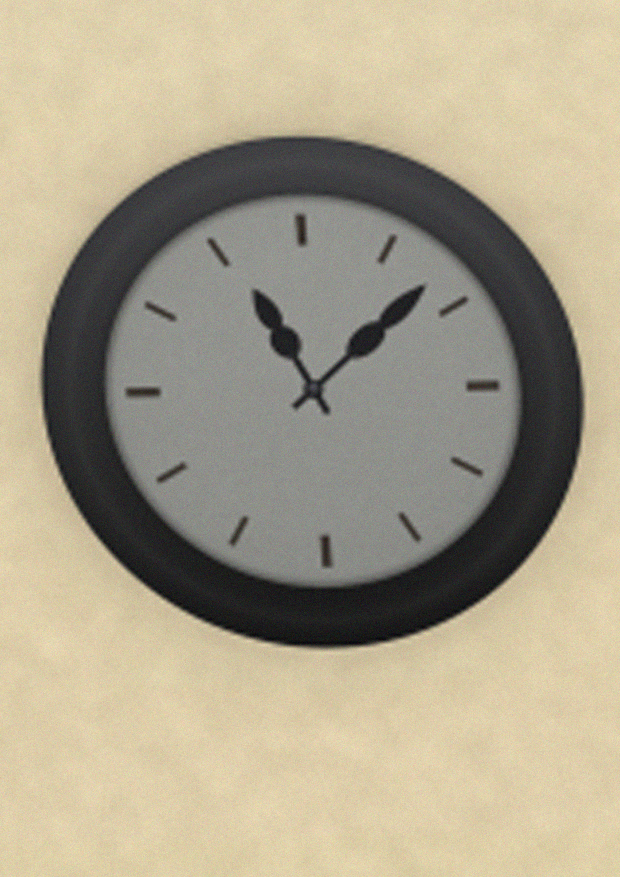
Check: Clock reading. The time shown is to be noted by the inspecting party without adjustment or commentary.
11:08
